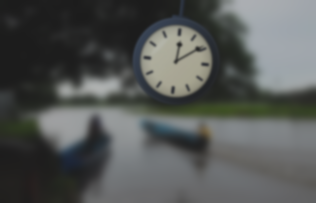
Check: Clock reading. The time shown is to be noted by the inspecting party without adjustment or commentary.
12:09
